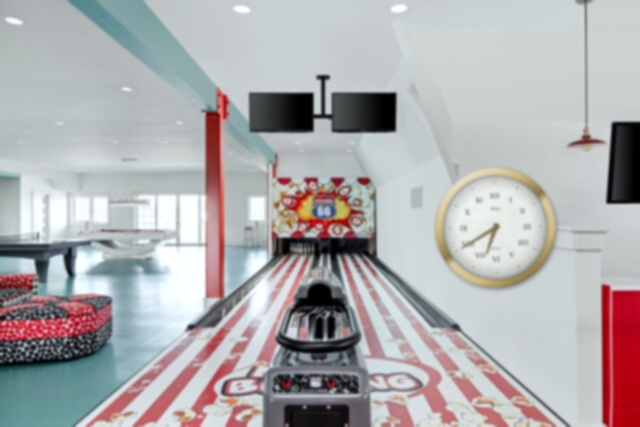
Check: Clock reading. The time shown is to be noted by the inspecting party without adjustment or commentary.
6:40
